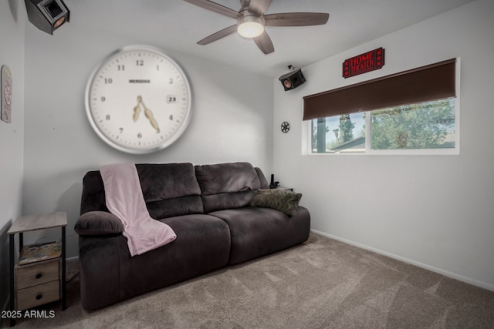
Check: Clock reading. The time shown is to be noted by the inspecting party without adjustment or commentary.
6:25
